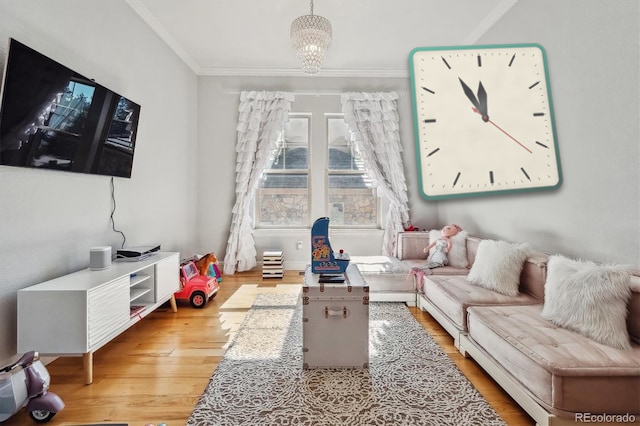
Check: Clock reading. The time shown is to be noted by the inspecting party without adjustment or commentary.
11:55:22
